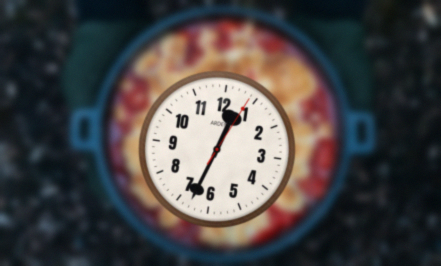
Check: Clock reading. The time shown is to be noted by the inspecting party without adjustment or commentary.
12:33:04
